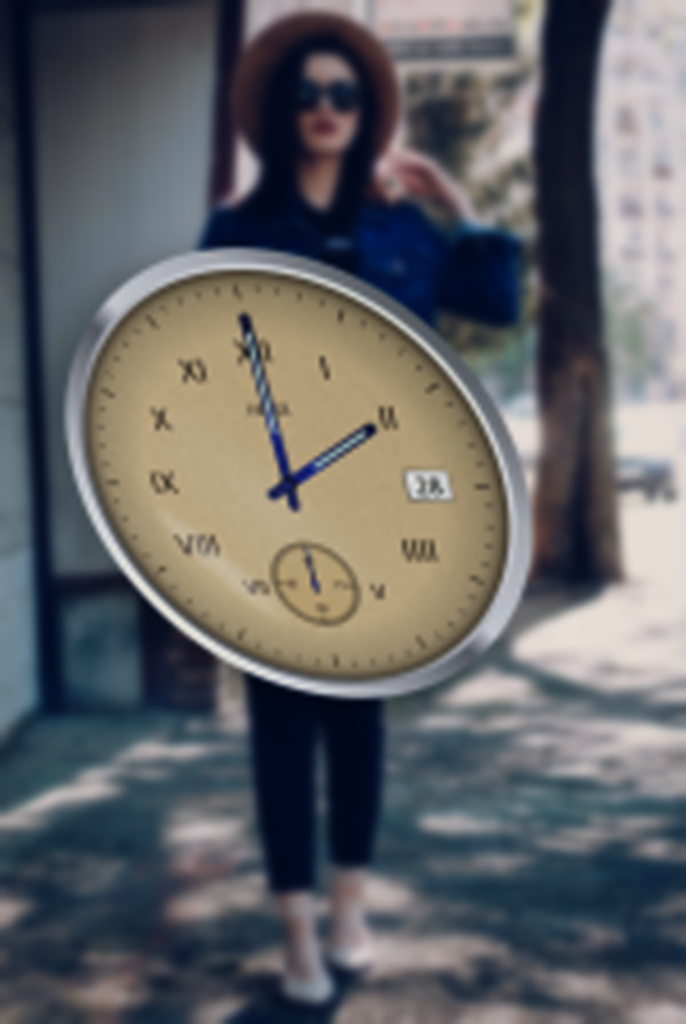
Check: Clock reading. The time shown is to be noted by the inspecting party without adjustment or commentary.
2:00
